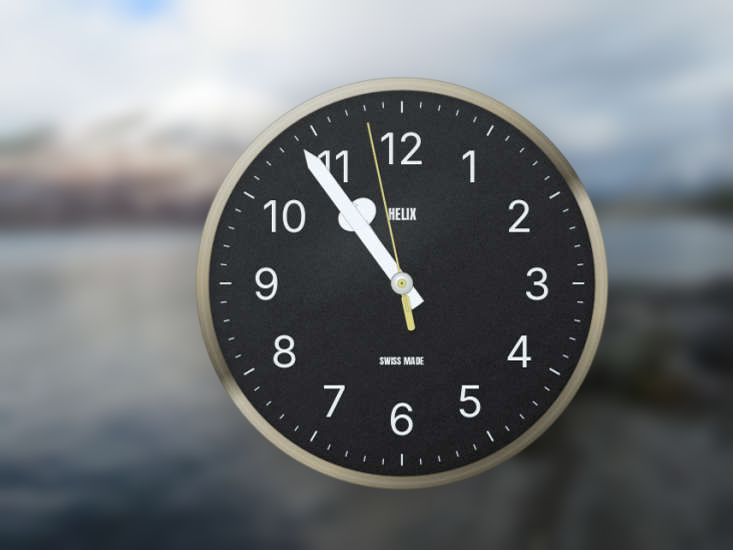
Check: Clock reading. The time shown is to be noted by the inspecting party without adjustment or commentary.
10:53:58
